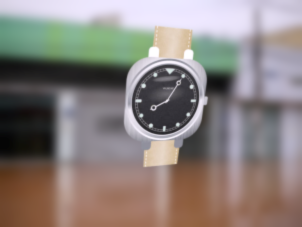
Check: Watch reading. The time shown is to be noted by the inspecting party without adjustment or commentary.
8:05
